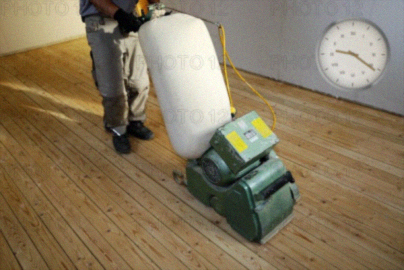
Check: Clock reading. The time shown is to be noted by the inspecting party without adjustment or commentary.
9:21
